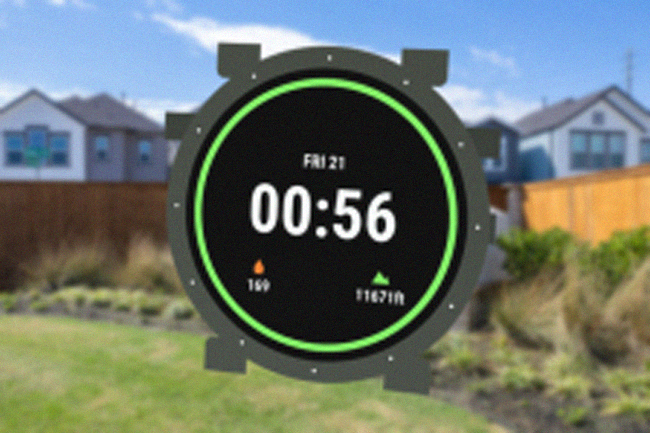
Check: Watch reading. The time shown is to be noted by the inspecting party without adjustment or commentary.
0:56
